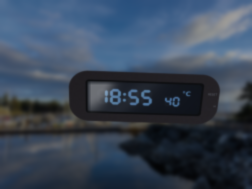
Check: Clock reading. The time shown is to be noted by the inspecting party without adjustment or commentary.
18:55
